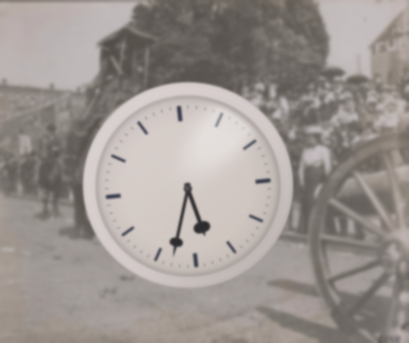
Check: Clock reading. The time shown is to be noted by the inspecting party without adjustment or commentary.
5:33
